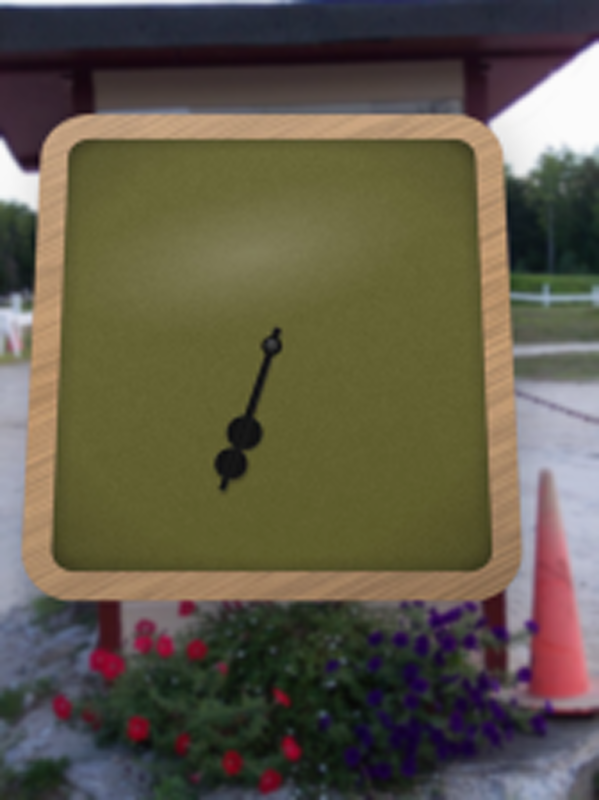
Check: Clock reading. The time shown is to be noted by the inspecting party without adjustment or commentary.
6:33
